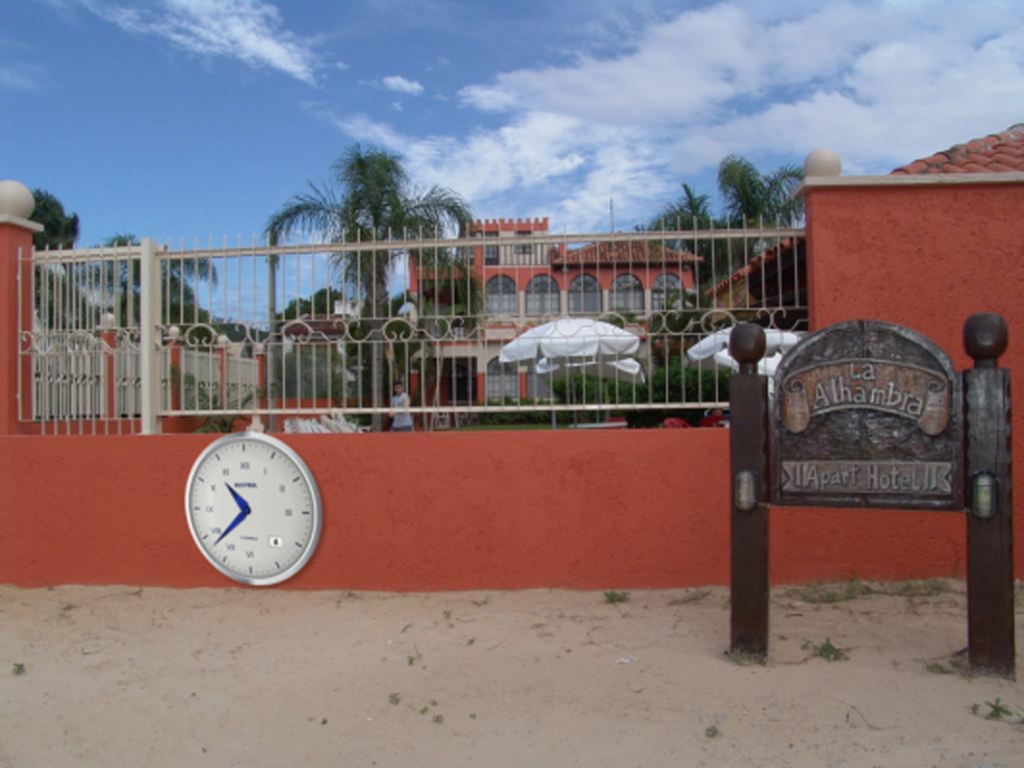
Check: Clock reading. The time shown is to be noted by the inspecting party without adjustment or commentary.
10:38
